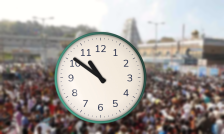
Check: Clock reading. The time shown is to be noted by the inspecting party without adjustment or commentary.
10:51
